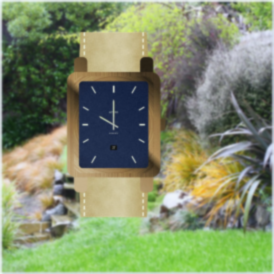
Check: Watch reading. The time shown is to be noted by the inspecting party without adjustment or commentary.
10:00
